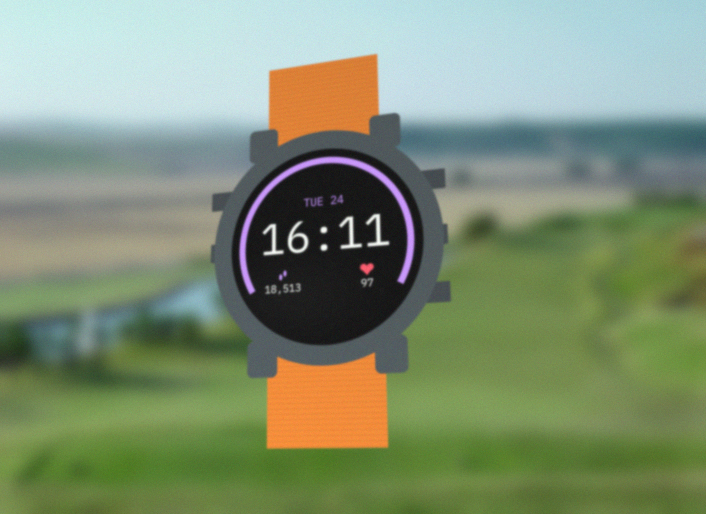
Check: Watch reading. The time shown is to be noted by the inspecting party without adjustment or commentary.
16:11
